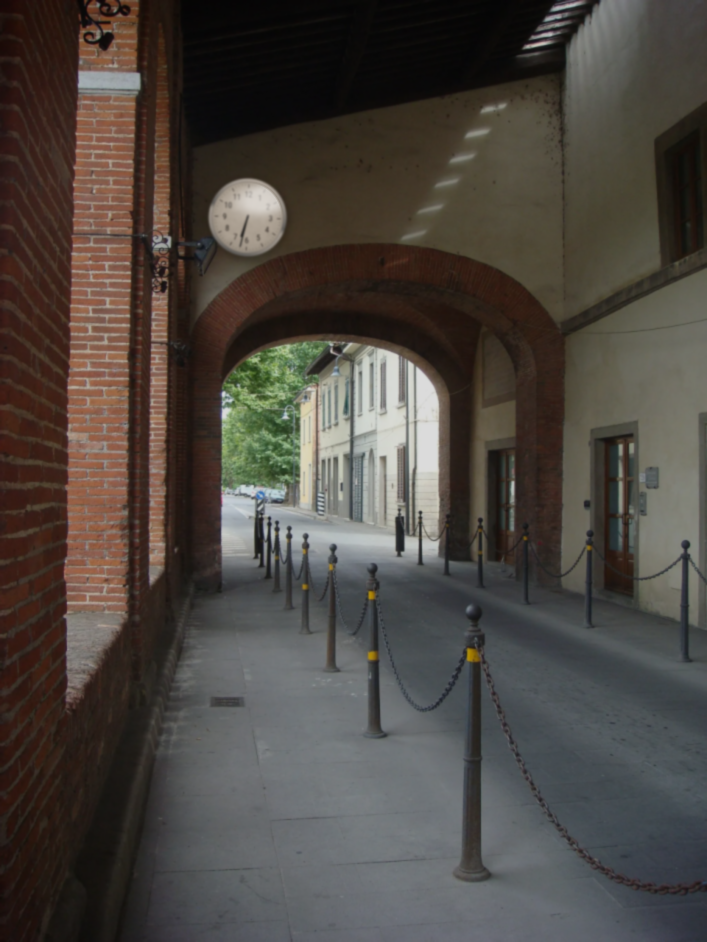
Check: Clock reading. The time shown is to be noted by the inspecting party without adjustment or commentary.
6:32
